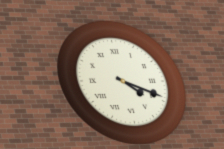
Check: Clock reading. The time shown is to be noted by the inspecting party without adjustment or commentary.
4:19
